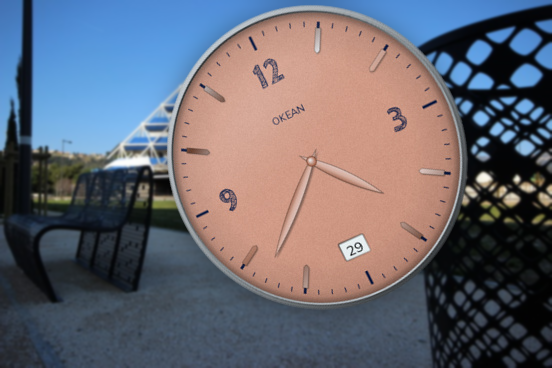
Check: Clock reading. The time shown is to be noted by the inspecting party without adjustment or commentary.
4:38
